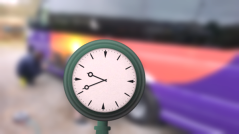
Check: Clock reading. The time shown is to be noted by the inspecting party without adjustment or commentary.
9:41
